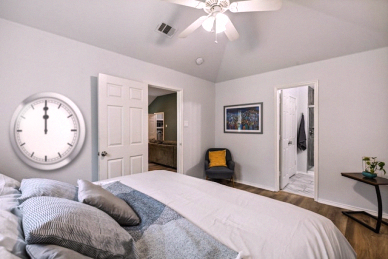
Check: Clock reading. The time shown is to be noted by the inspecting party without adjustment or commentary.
12:00
